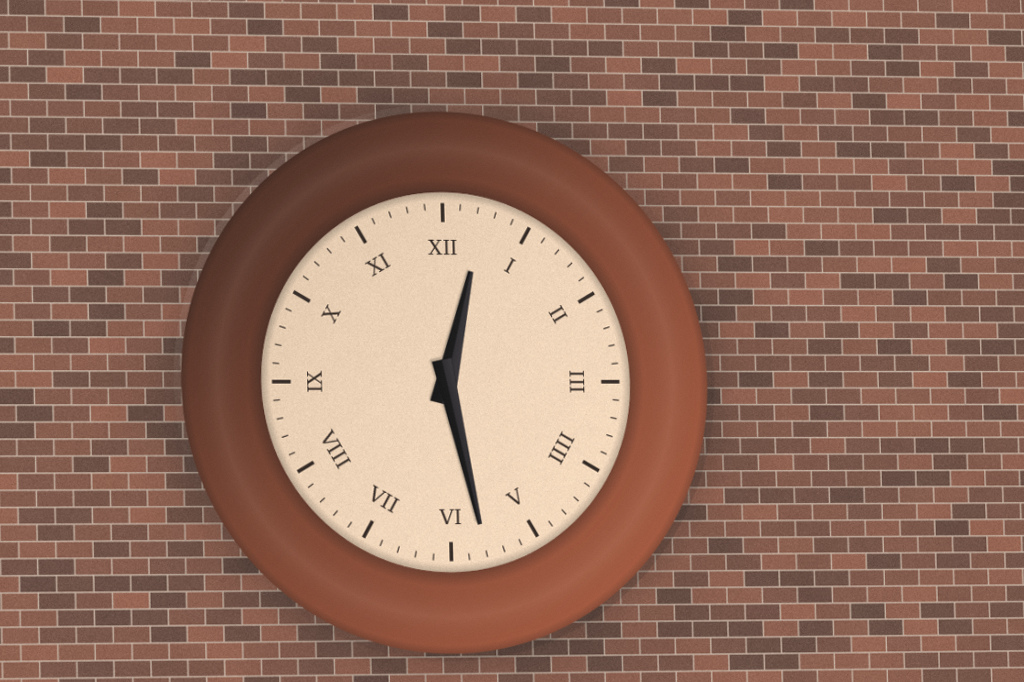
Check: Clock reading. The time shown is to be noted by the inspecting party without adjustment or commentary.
12:28
